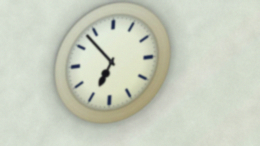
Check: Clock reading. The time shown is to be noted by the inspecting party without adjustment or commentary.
6:53
